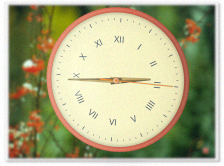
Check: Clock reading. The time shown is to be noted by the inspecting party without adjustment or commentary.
2:44:15
